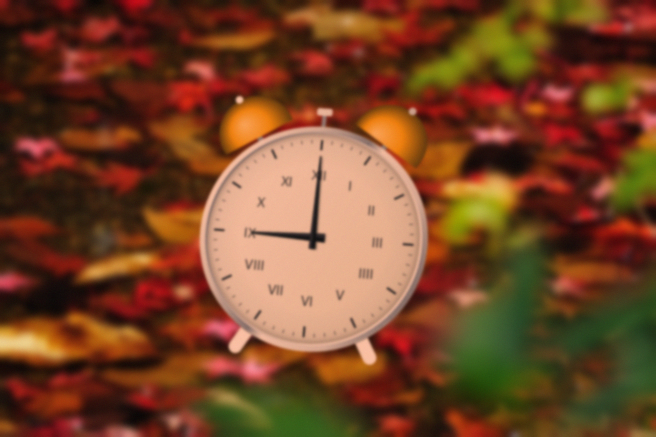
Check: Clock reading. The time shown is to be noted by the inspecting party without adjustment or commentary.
9:00
